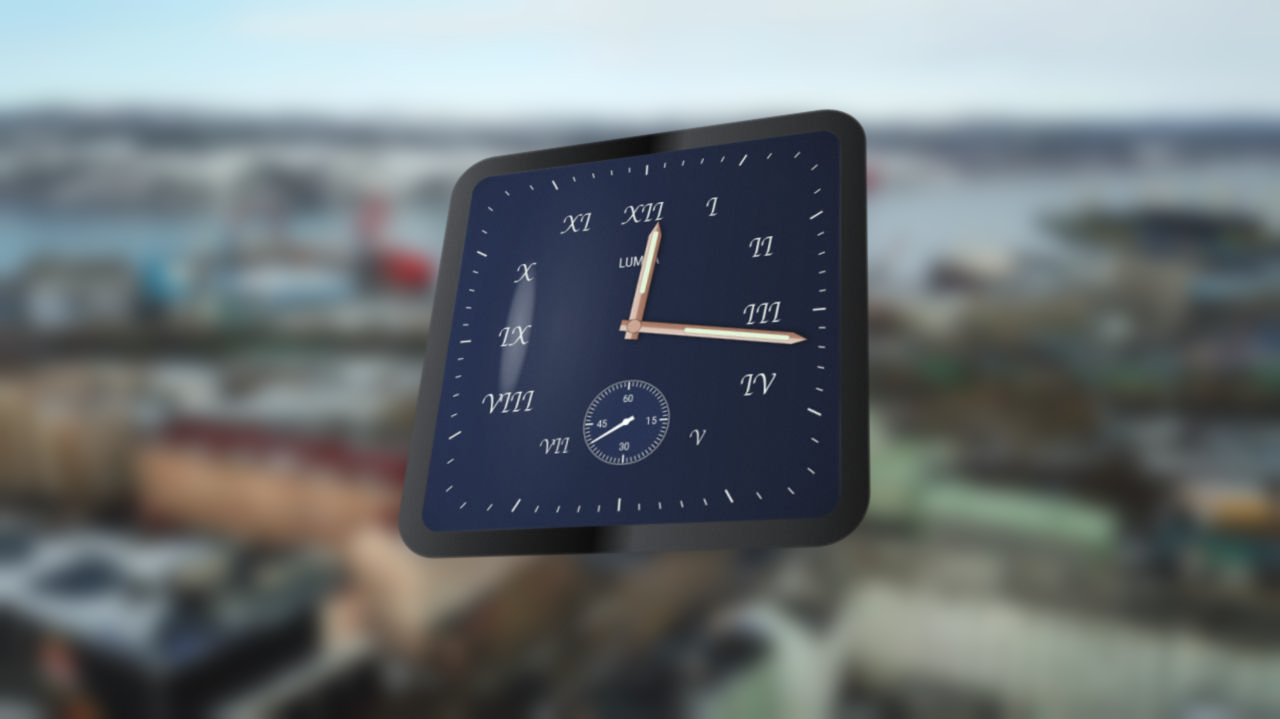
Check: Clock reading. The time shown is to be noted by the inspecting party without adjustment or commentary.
12:16:40
